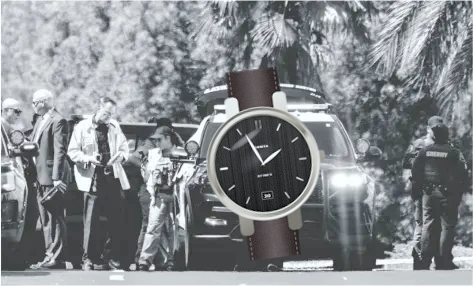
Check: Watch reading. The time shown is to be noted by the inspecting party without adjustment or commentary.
1:56
